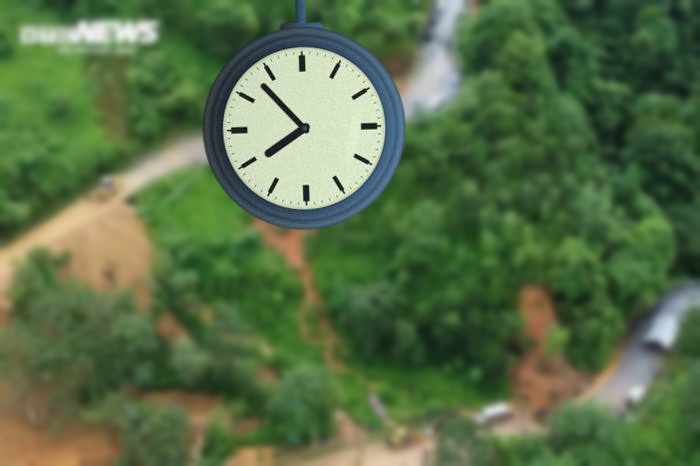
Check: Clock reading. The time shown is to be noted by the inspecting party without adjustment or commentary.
7:53
